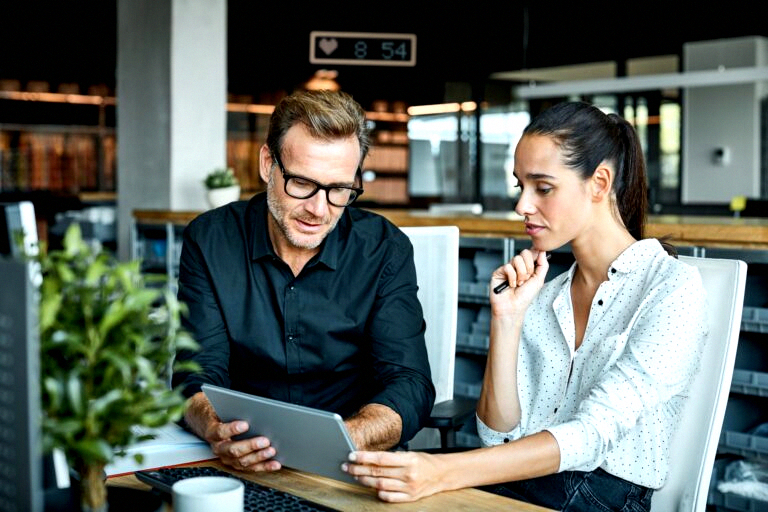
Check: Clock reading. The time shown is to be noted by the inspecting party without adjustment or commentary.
8:54
